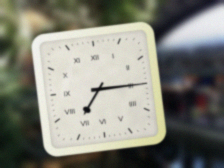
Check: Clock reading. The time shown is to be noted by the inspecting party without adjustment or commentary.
7:15
